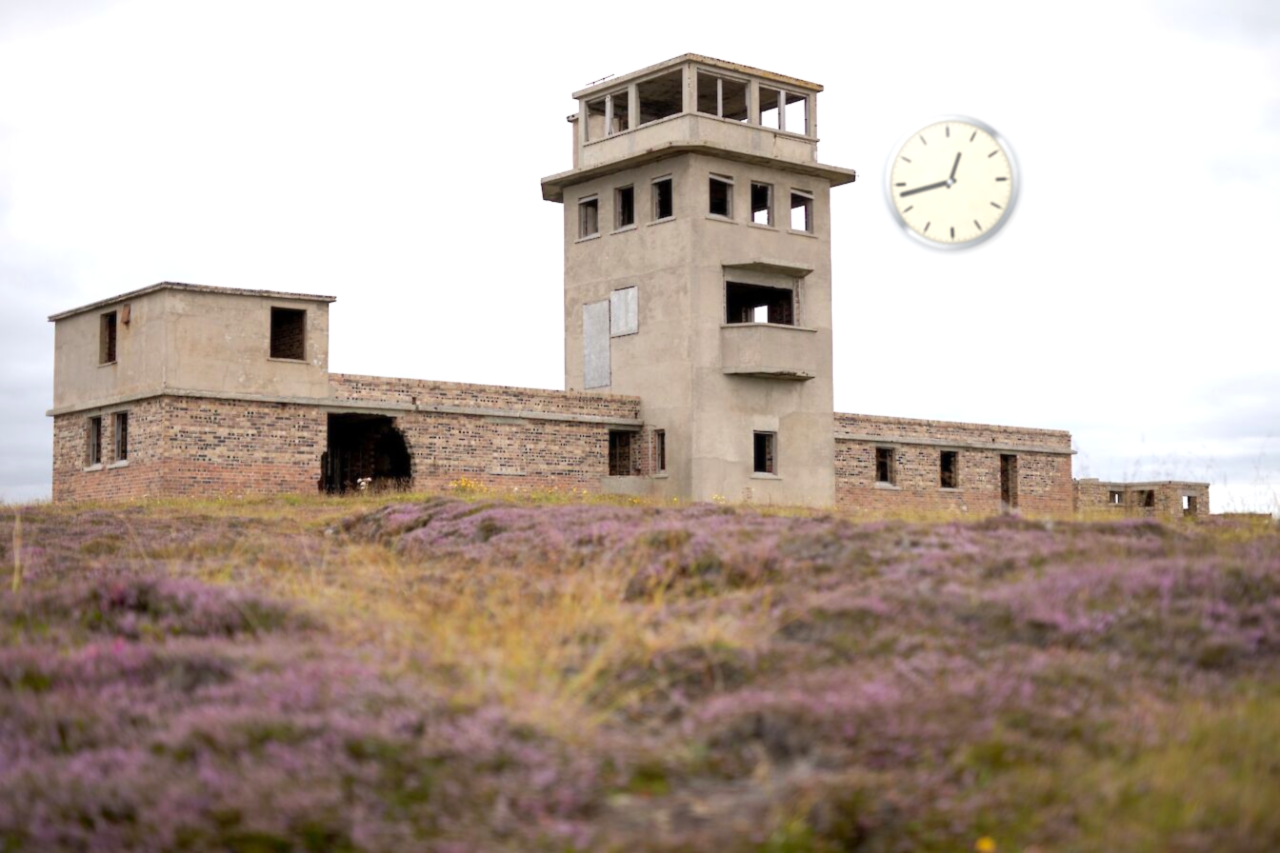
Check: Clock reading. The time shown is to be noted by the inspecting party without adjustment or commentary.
12:43
